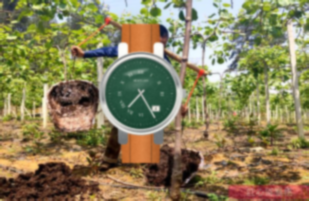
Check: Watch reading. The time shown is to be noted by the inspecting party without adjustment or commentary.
7:25
